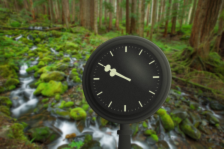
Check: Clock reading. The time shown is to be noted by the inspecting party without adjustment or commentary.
9:50
